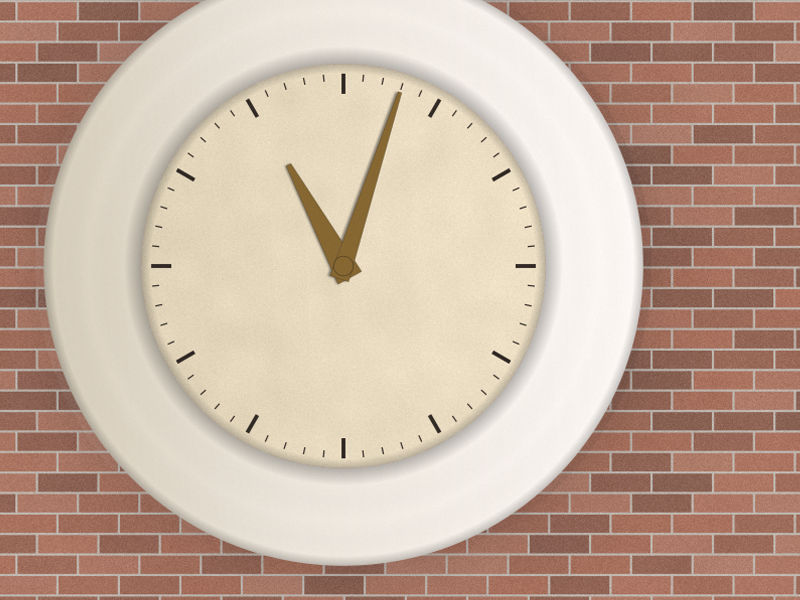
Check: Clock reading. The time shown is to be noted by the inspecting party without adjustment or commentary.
11:03
